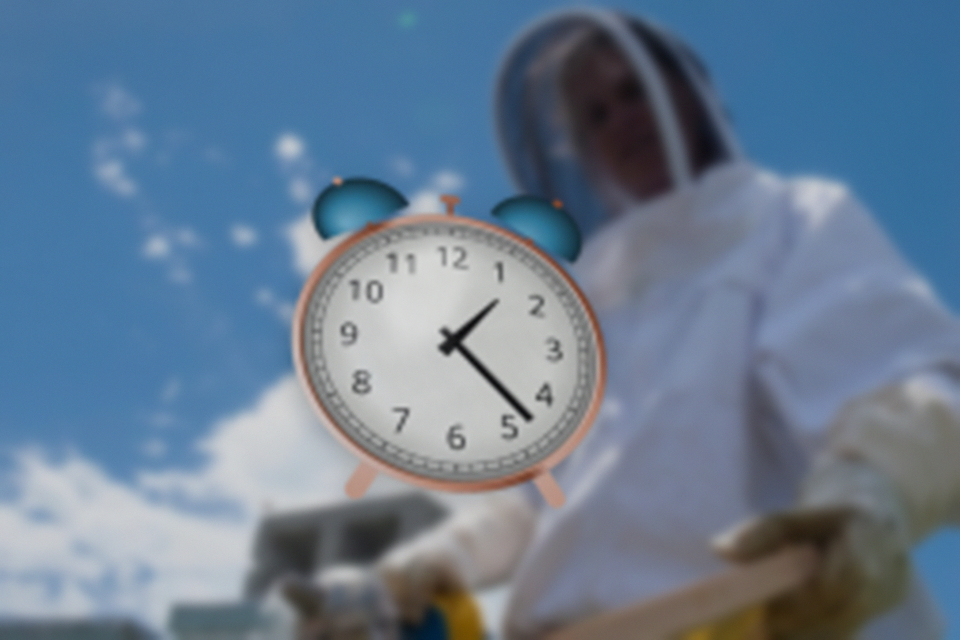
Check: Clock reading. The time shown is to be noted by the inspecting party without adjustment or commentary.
1:23
